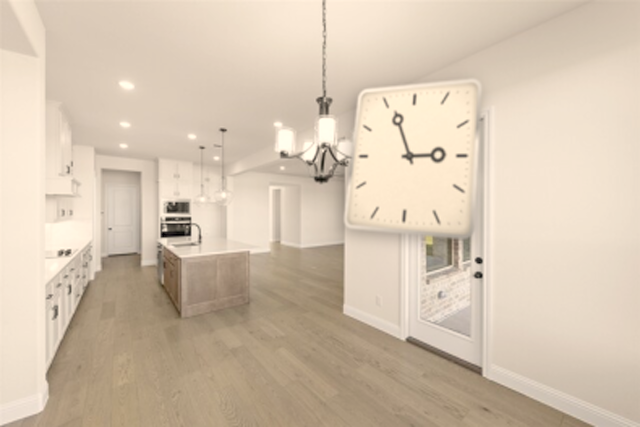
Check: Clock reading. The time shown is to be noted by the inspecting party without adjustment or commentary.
2:56
